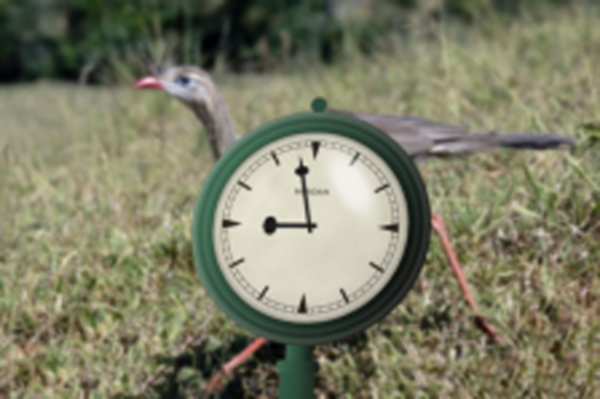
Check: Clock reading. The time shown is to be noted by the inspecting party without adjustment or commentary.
8:58
